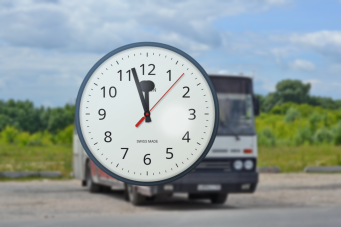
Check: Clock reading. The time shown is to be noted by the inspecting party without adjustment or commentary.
11:57:07
